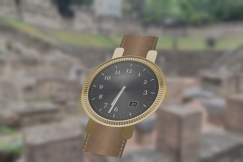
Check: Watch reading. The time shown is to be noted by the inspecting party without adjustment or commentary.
6:32
